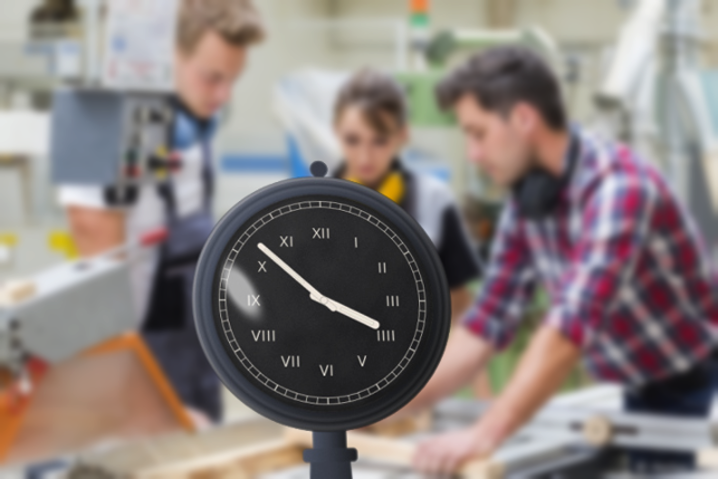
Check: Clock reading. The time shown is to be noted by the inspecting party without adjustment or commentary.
3:52
